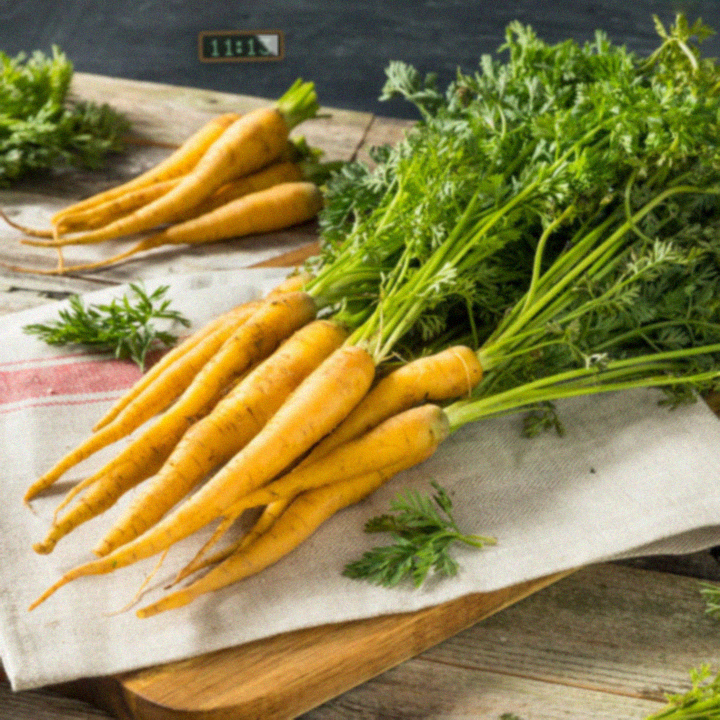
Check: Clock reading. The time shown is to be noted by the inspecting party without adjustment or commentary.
11:13
